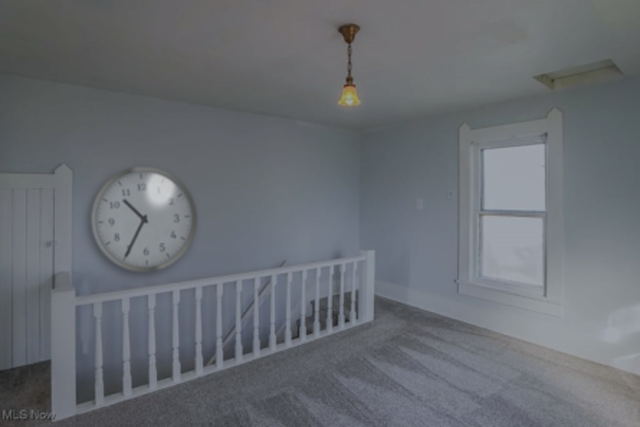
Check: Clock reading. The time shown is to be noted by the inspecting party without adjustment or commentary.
10:35
